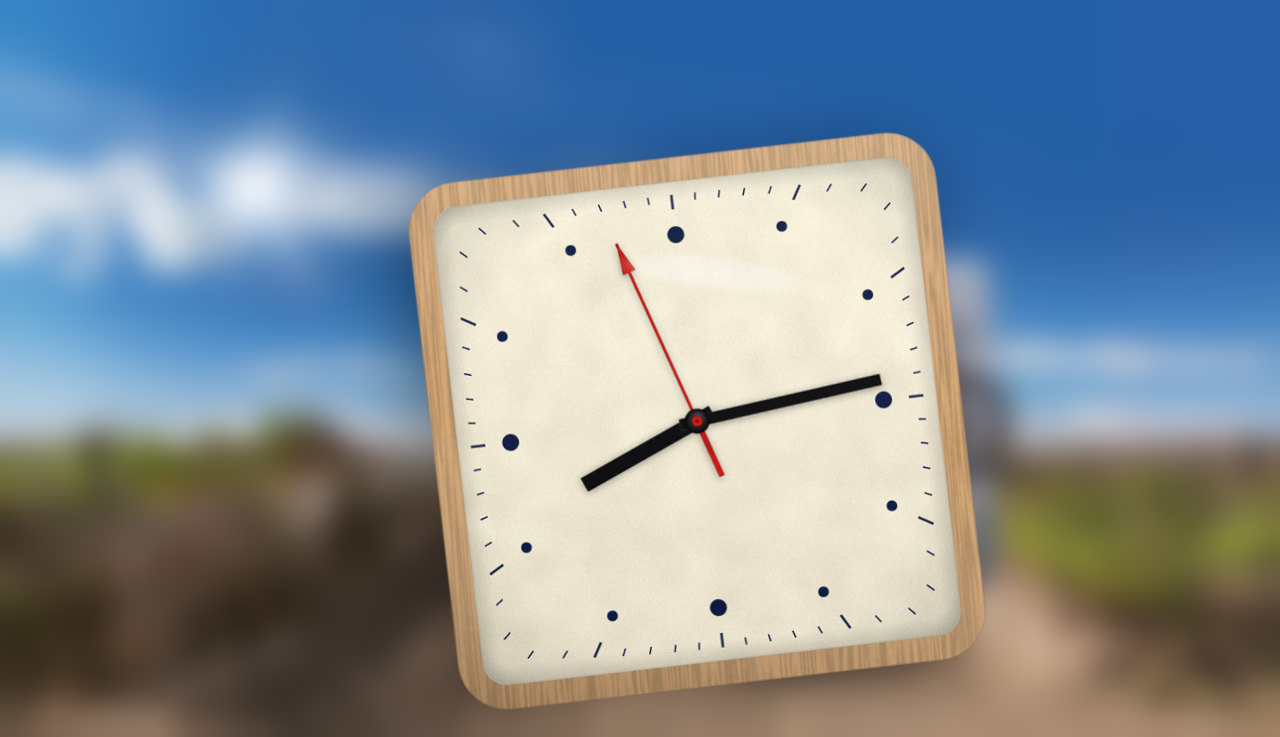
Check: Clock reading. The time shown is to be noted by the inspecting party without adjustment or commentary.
8:13:57
